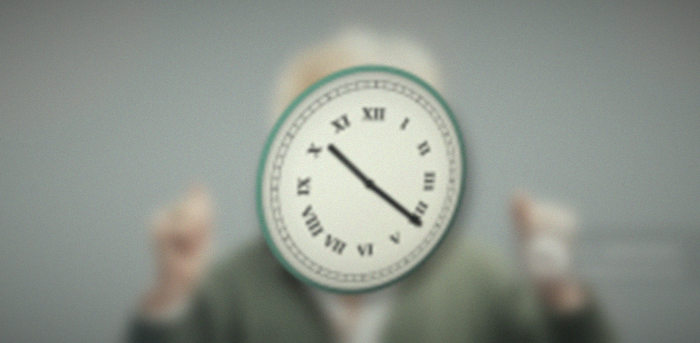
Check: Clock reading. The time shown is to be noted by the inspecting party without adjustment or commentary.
10:21
